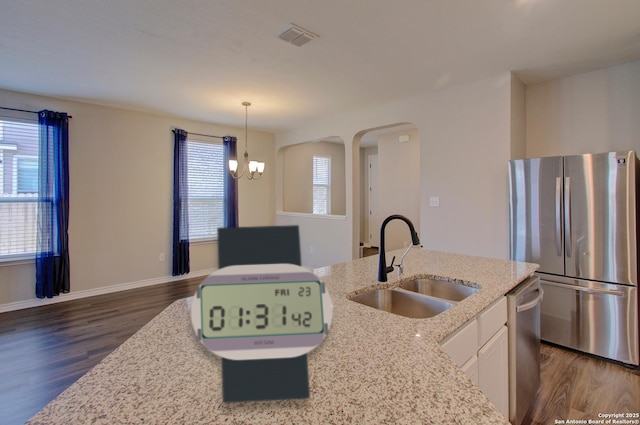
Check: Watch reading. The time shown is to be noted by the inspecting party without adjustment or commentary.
1:31:42
